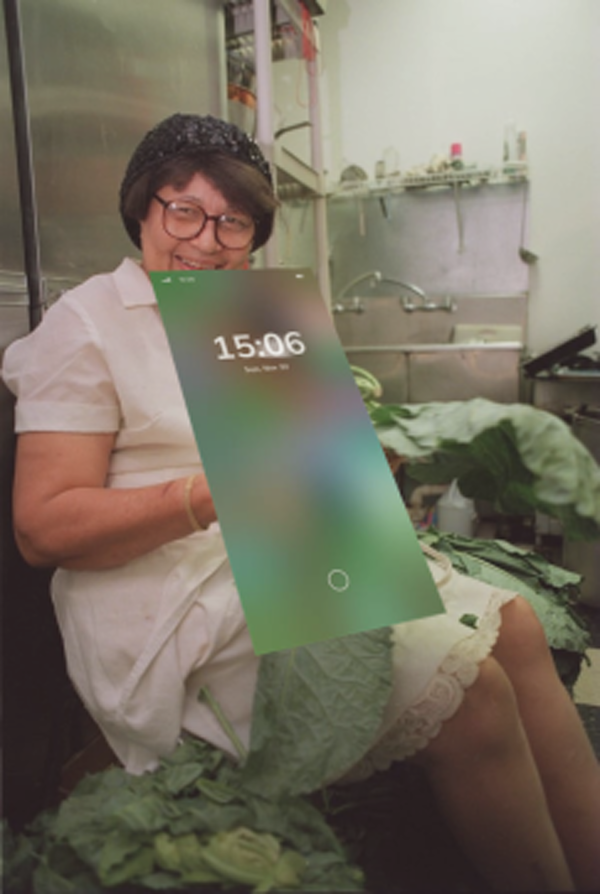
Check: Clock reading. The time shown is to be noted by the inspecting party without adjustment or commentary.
15:06
